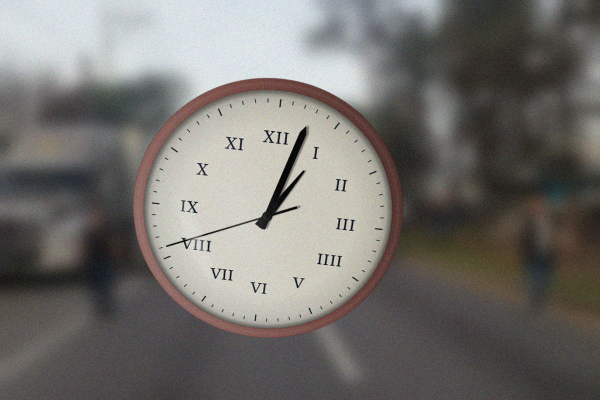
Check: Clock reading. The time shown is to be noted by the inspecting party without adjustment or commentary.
1:02:41
